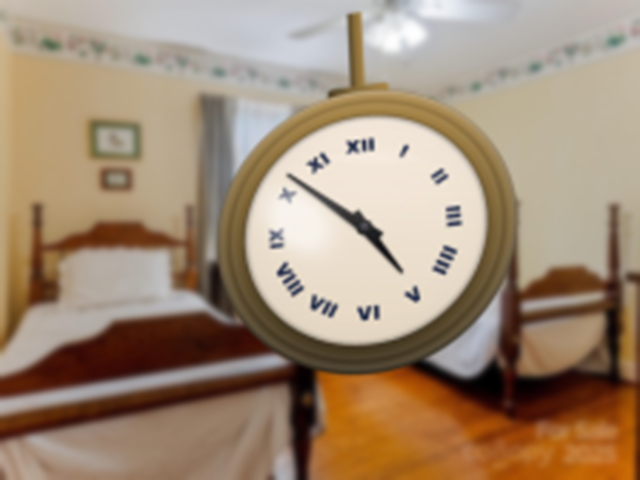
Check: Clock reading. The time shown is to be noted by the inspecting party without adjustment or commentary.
4:52
